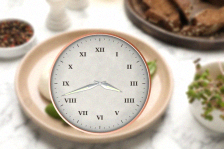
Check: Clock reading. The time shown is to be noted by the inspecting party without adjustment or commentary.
3:42
